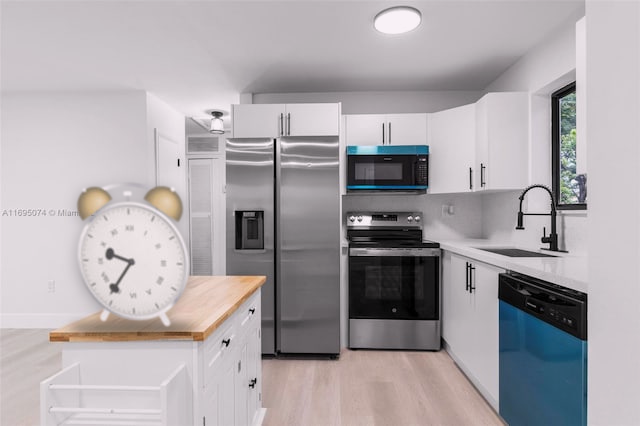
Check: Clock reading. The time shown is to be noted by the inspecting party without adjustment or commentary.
9:36
